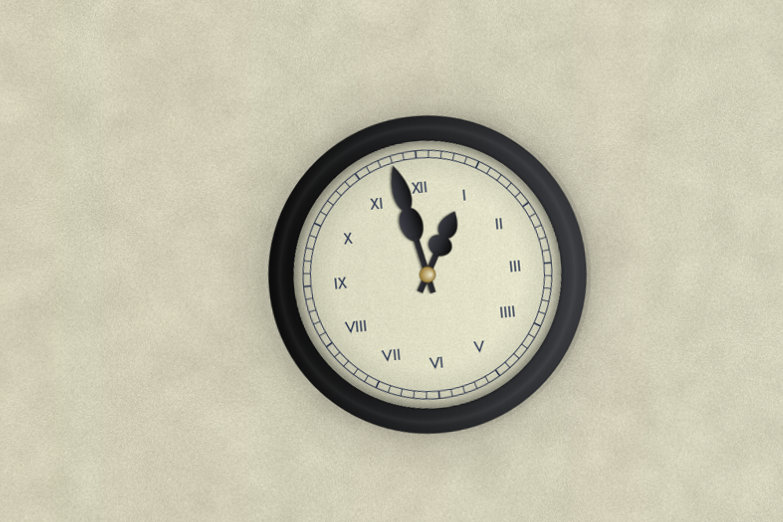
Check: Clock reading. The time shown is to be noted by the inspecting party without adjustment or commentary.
12:58
